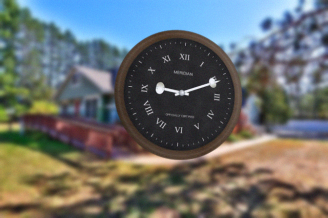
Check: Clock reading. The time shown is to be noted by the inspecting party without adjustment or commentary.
9:11
